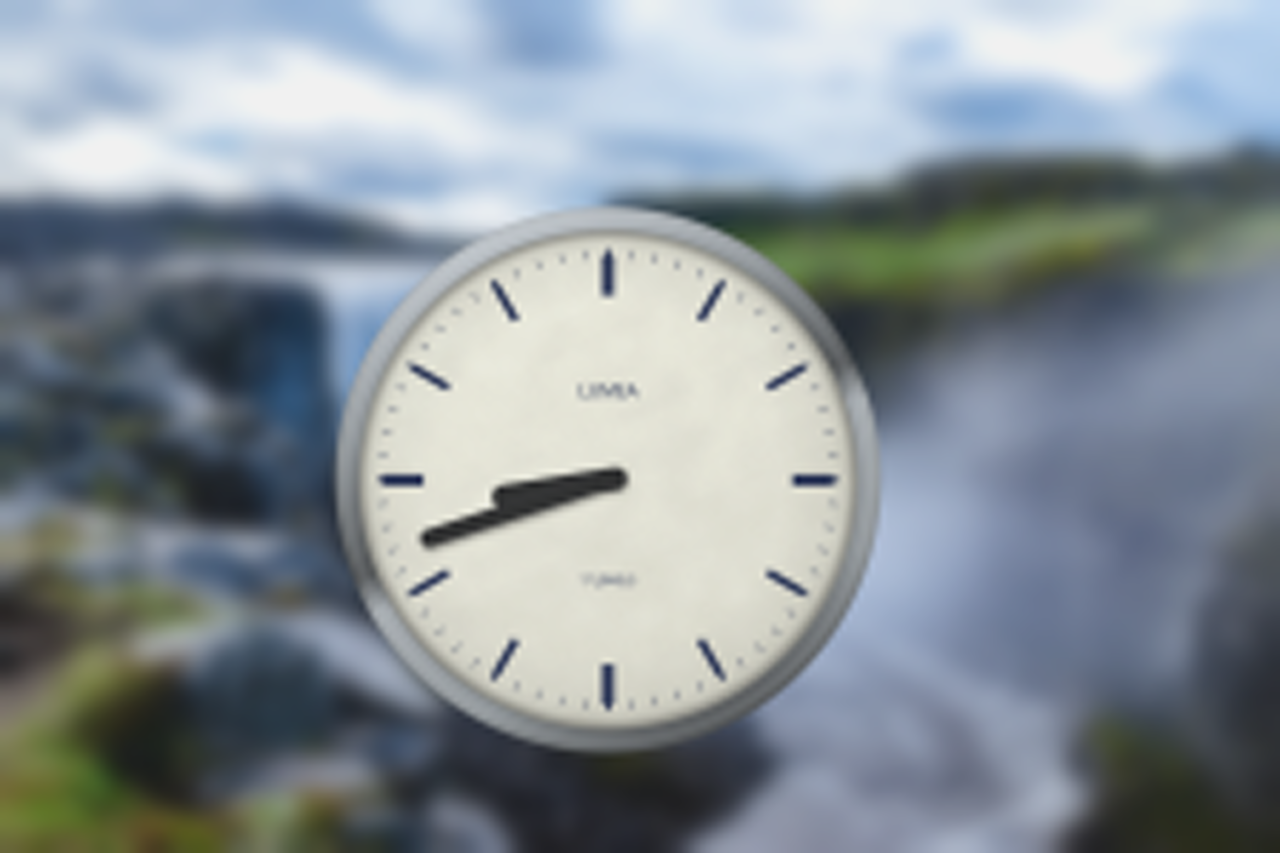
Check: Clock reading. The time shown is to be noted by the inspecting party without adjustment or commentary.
8:42
